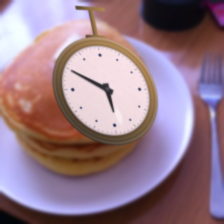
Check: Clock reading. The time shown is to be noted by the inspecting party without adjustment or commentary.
5:50
